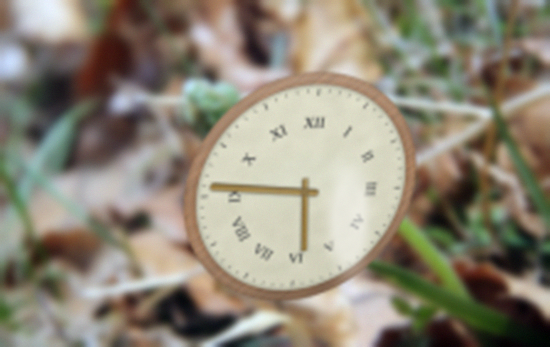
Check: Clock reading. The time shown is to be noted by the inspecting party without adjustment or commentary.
5:46
